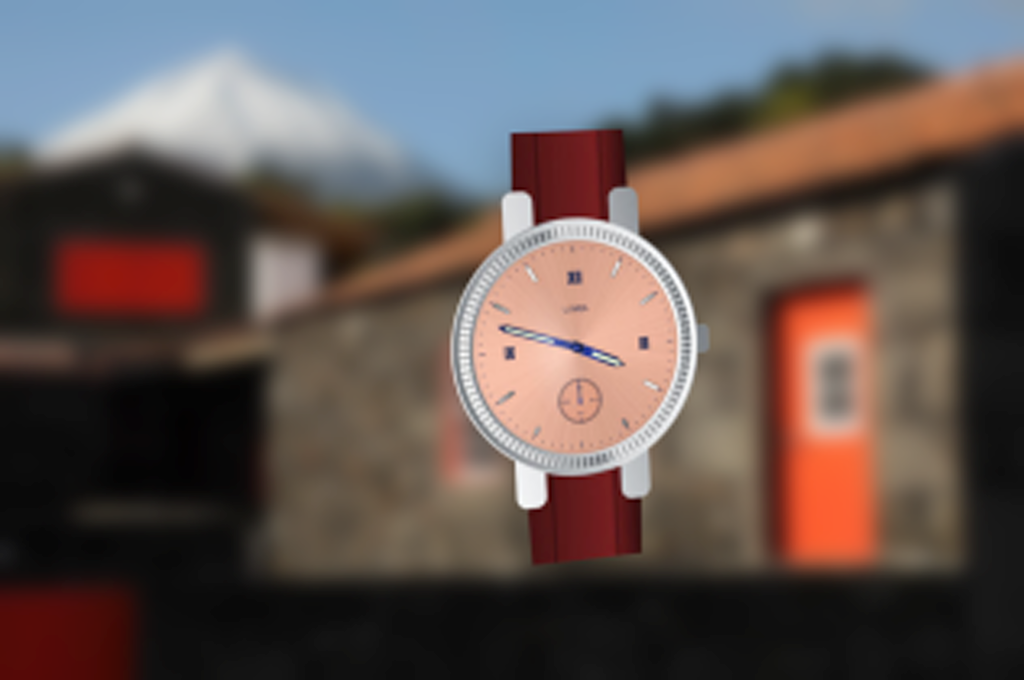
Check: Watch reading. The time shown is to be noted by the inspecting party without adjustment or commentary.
3:48
